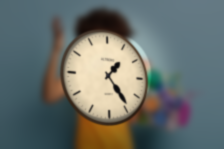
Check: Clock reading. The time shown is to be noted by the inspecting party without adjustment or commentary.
1:24
